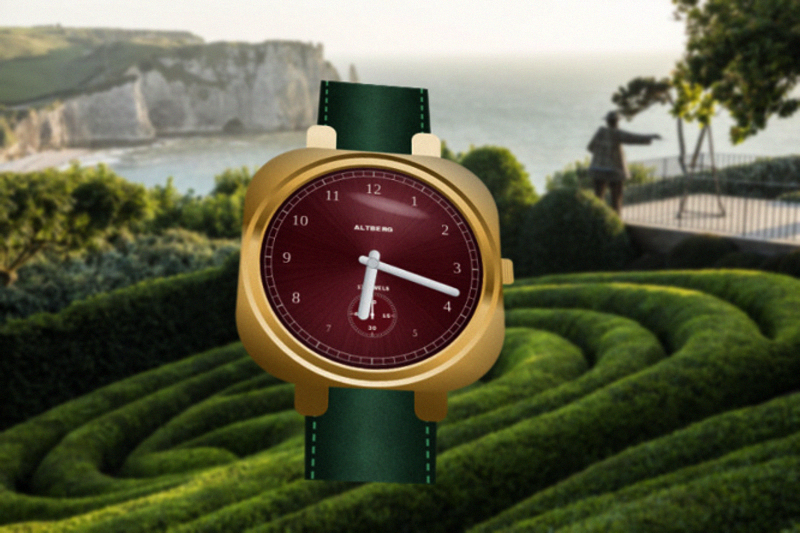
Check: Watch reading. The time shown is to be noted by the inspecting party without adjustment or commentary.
6:18
